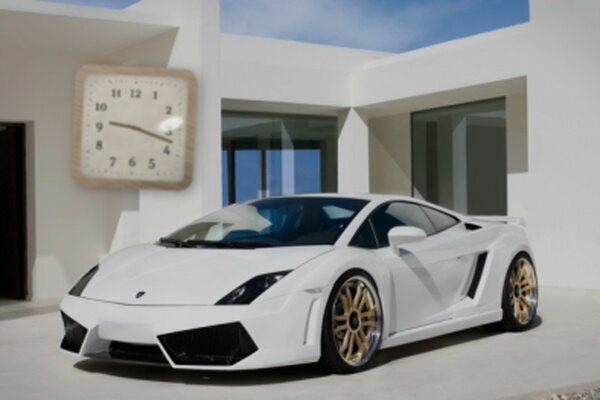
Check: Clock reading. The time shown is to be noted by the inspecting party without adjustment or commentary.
9:18
